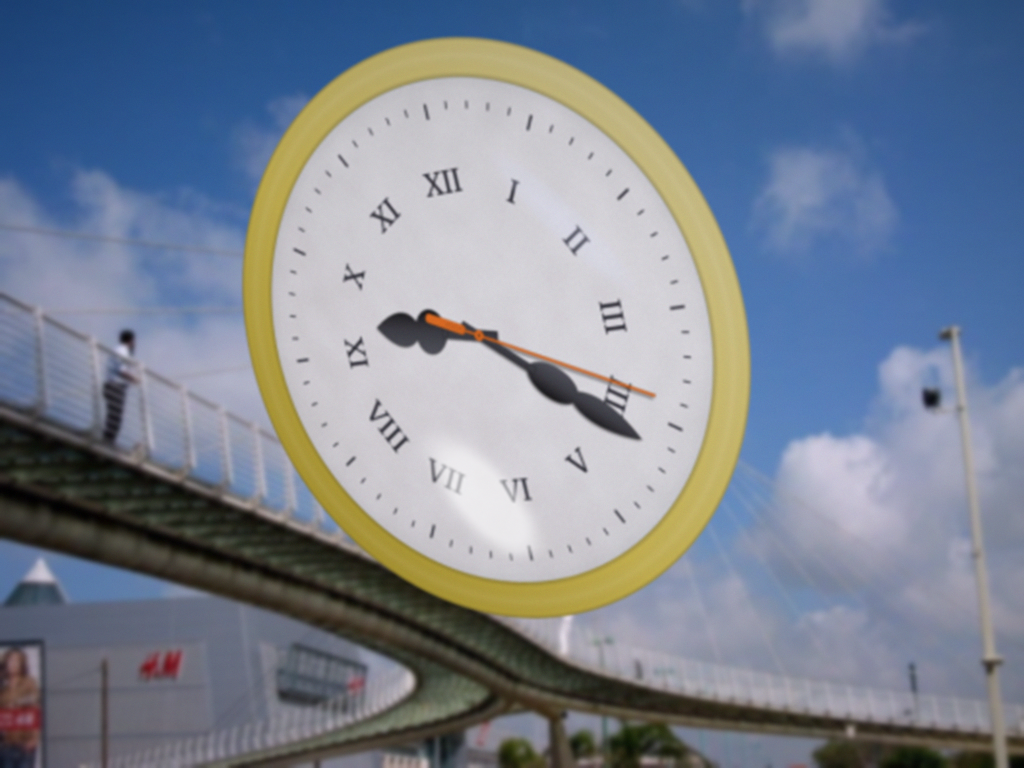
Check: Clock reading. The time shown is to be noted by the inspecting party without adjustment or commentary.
9:21:19
